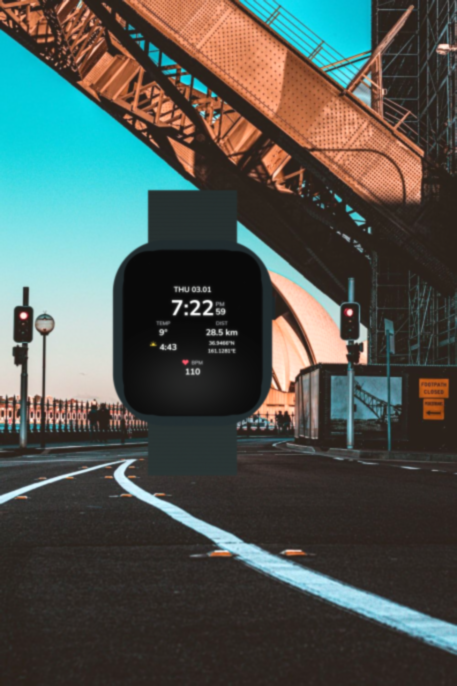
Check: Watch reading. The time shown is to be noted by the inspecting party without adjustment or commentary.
7:22
